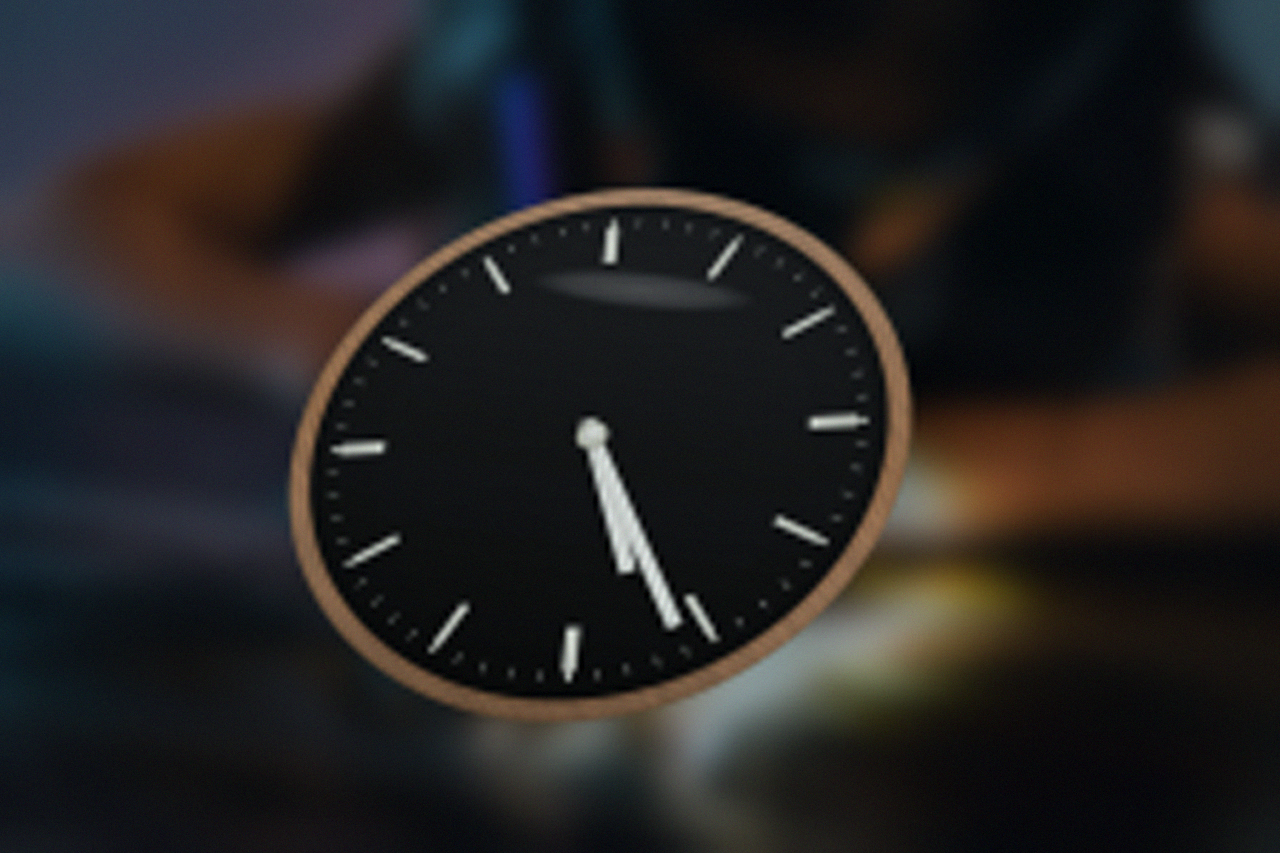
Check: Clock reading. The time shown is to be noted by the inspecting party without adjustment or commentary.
5:26
